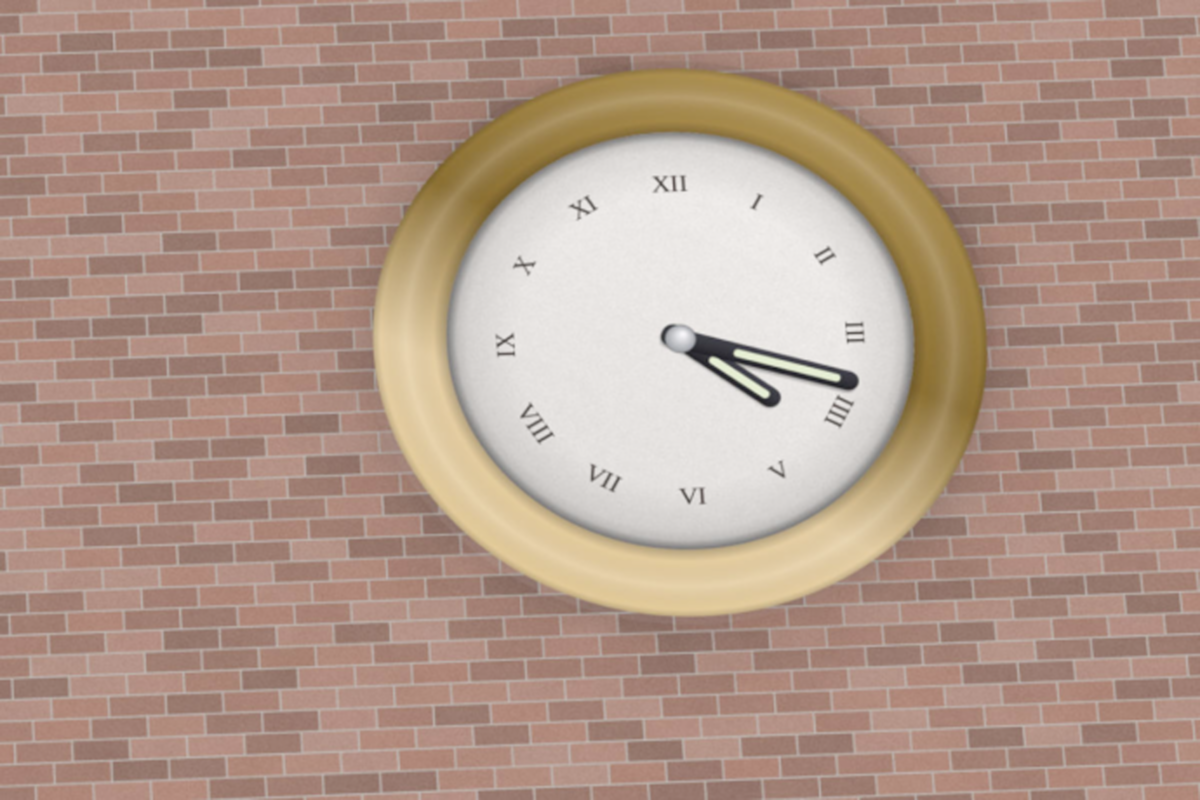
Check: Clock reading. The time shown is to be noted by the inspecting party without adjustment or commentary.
4:18
